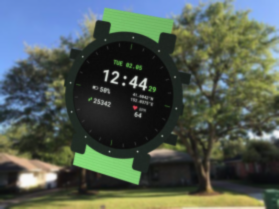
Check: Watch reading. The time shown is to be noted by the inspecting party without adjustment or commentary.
12:44
